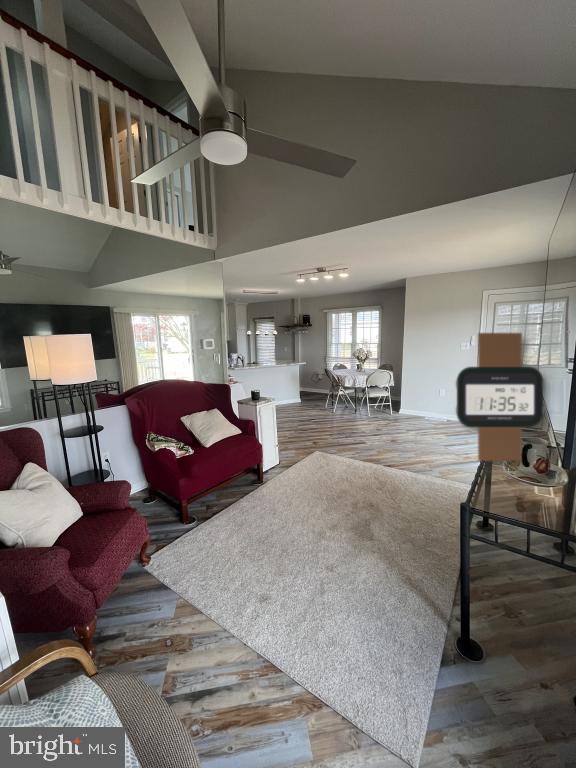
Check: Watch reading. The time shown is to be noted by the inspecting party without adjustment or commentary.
11:35
